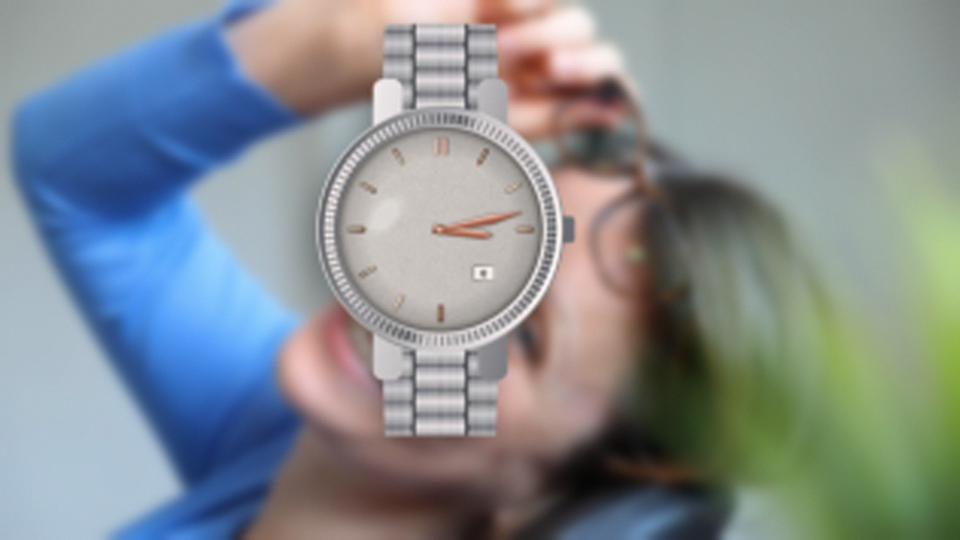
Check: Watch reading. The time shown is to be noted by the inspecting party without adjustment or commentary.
3:13
